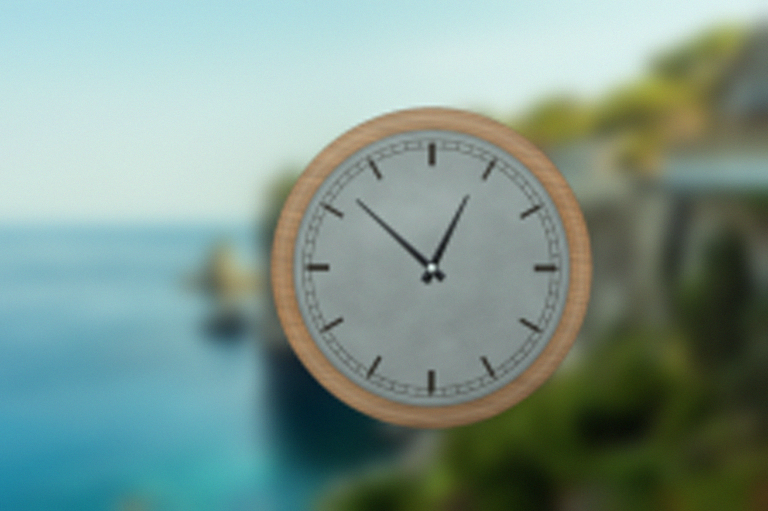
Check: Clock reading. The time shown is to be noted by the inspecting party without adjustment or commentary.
12:52
